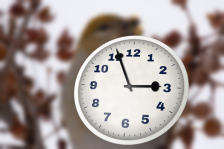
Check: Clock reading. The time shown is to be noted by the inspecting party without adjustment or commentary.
2:56
